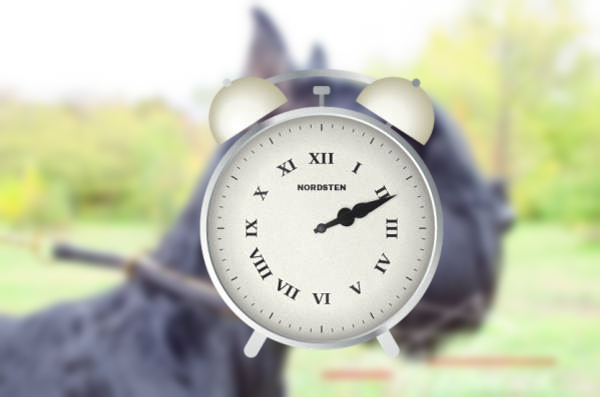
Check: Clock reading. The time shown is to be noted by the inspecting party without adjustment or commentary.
2:11
